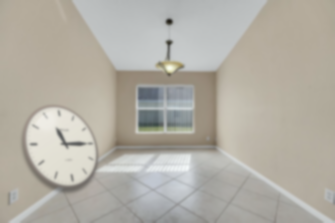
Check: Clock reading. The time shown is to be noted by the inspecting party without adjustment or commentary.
11:15
